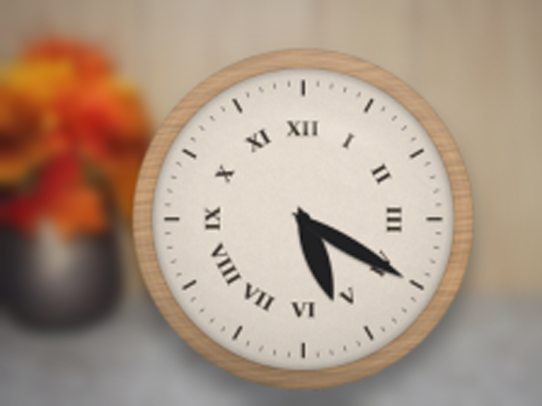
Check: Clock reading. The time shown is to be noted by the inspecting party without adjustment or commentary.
5:20
